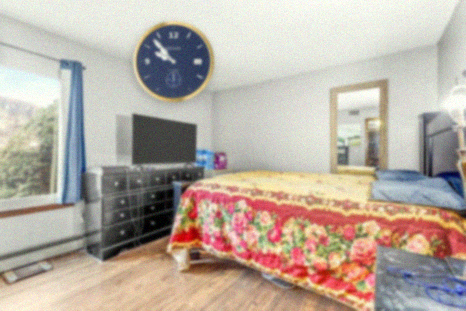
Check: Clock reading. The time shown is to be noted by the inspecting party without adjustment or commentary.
9:53
